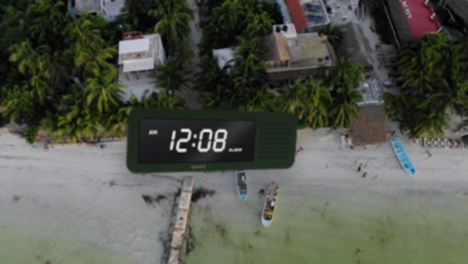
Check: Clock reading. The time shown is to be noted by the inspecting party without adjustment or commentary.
12:08
